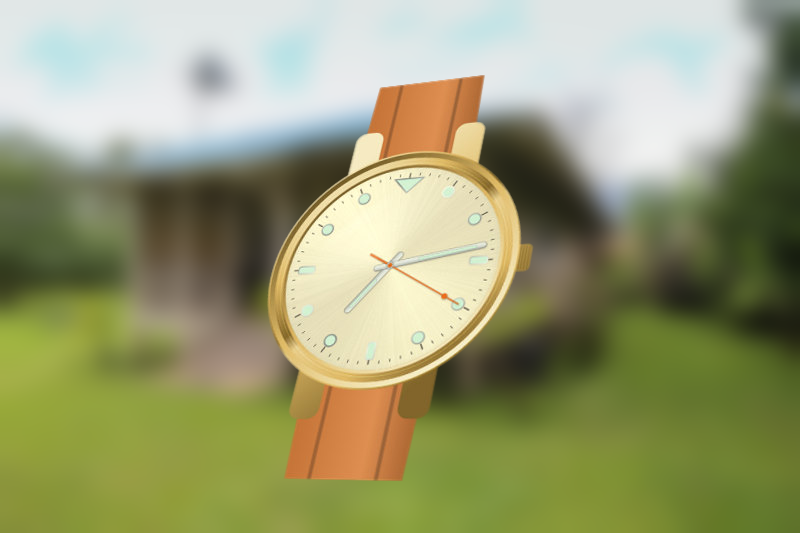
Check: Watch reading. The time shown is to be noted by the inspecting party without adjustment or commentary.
7:13:20
